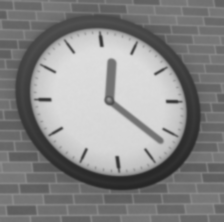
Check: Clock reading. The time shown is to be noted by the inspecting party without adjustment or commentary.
12:22
